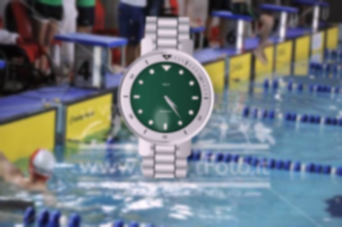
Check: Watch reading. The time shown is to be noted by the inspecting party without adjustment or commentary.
4:24
